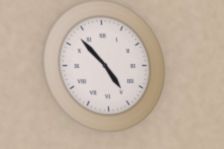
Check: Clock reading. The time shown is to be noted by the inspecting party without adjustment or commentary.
4:53
